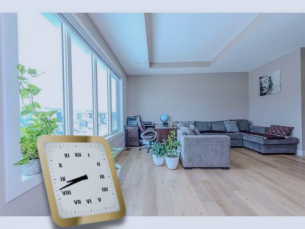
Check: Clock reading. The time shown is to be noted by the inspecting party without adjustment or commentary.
8:42
